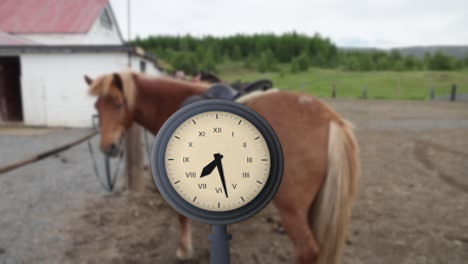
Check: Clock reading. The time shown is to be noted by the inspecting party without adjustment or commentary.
7:28
